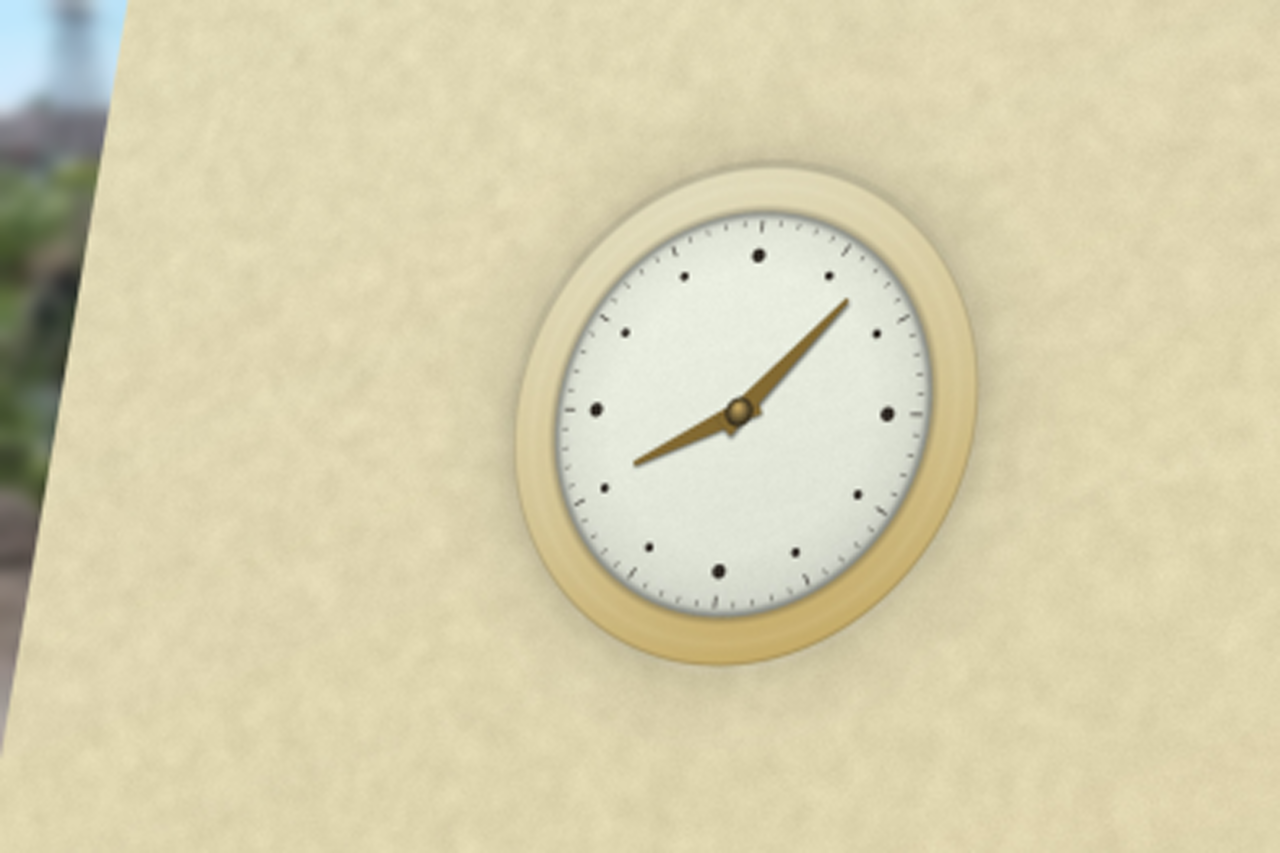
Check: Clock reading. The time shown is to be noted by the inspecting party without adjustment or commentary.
8:07
